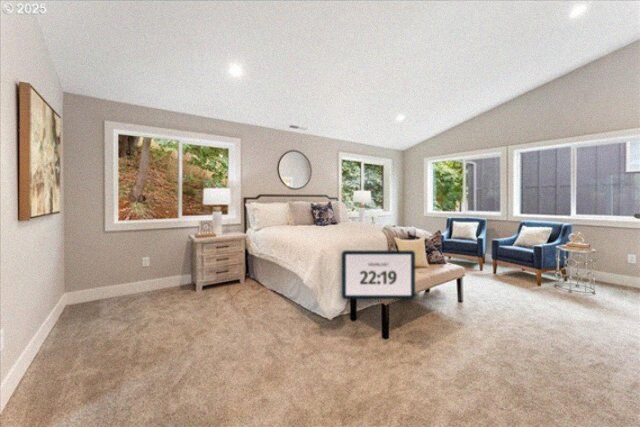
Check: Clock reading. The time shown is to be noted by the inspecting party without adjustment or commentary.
22:19
